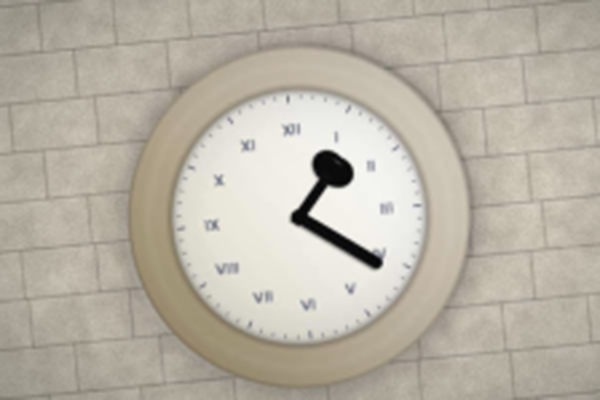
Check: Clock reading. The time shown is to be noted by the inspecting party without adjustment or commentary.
1:21
